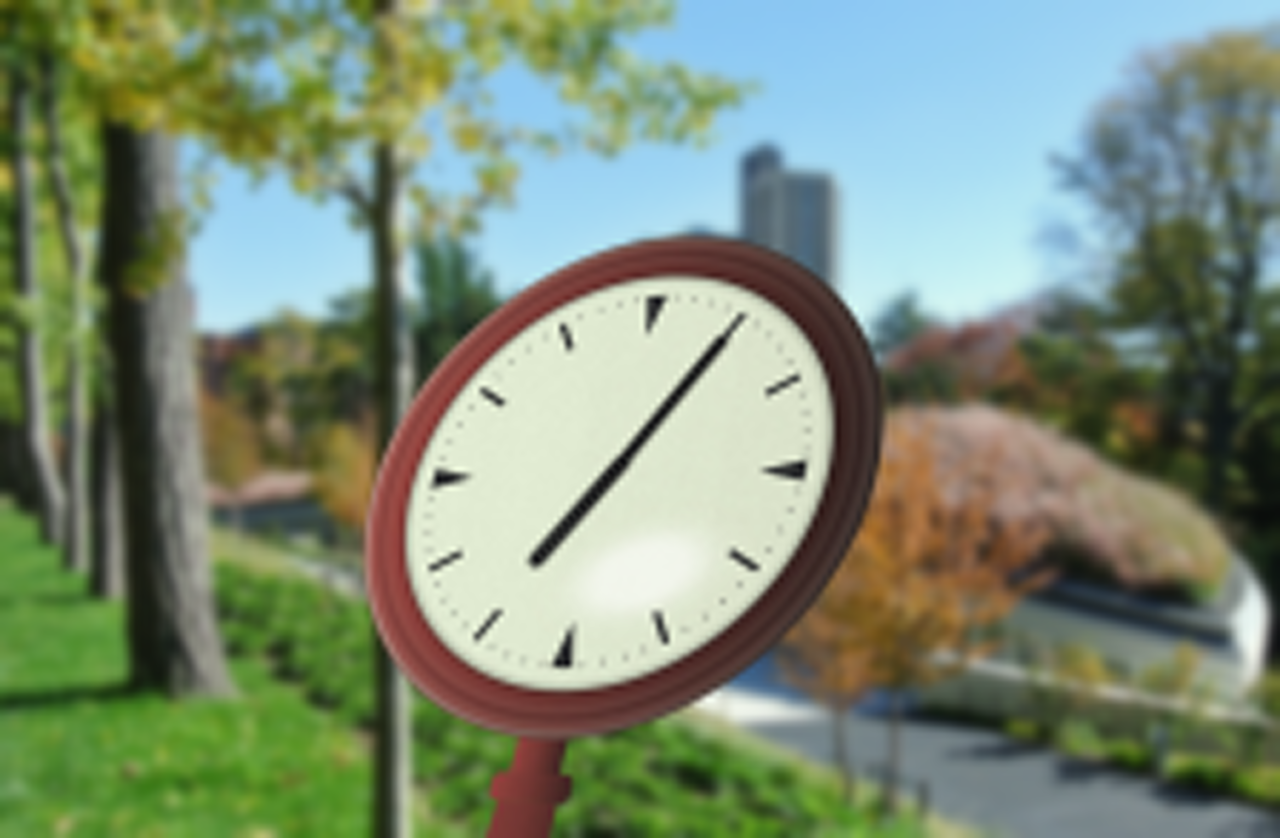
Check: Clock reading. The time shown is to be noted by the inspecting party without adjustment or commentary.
7:05
